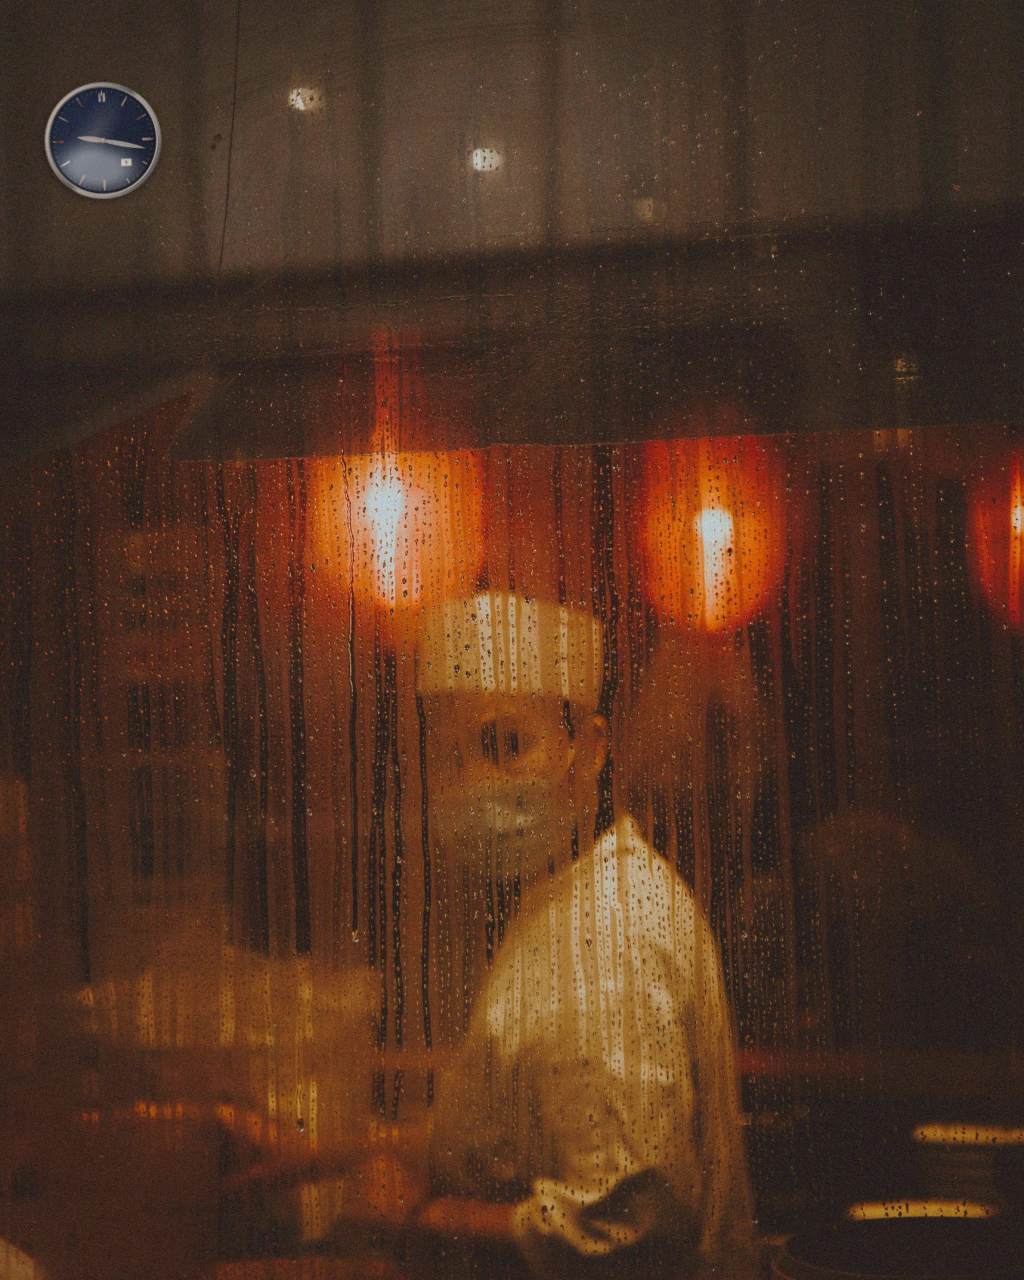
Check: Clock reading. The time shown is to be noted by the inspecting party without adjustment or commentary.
9:17
